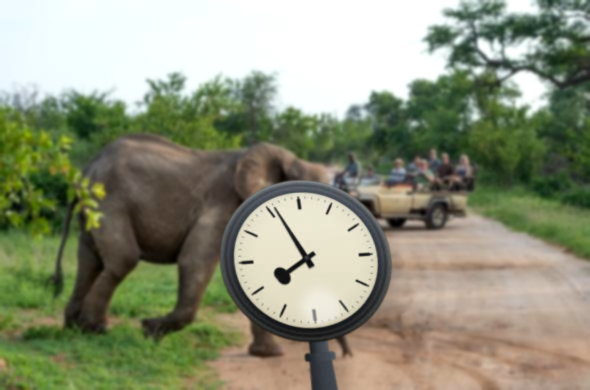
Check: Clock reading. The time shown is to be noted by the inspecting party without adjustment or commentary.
7:56
